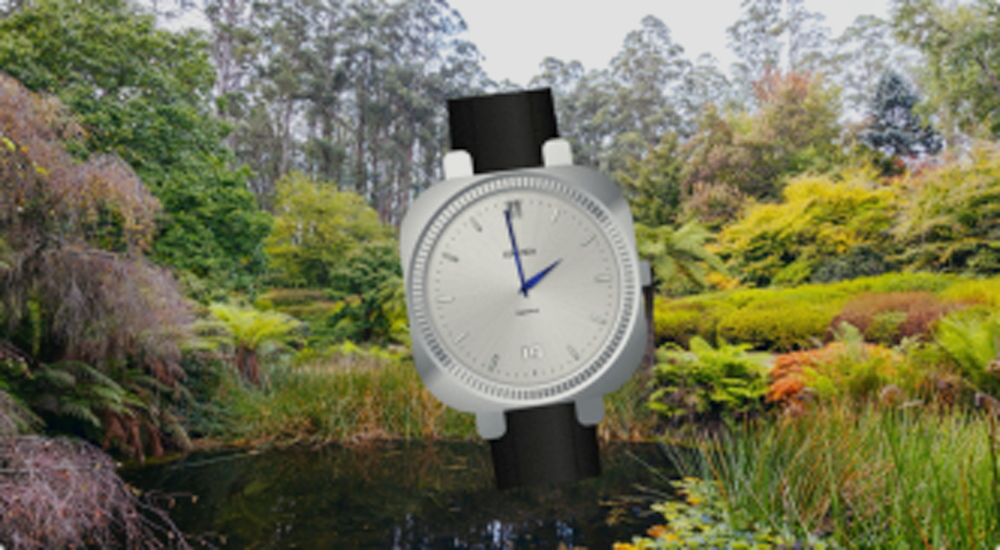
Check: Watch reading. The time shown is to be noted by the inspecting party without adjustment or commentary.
1:59
